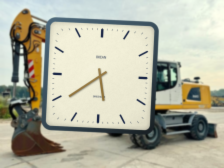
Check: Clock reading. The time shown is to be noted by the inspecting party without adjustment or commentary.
5:39
